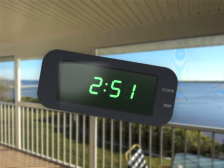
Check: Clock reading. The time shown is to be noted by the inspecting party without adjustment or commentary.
2:51
